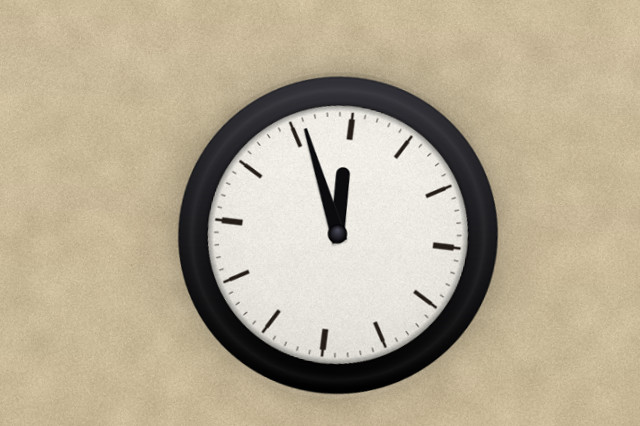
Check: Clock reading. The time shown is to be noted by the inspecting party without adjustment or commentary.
11:56
